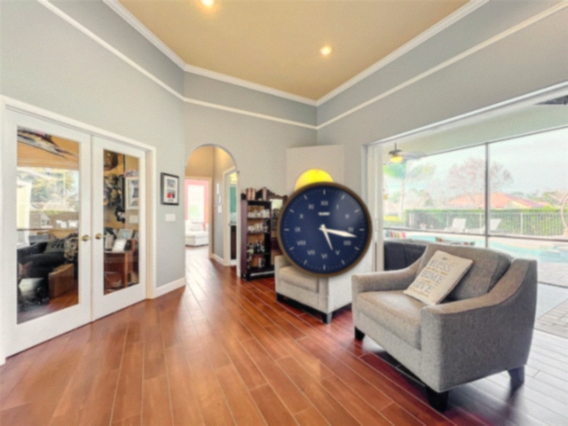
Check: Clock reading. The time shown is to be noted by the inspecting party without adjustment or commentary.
5:17
